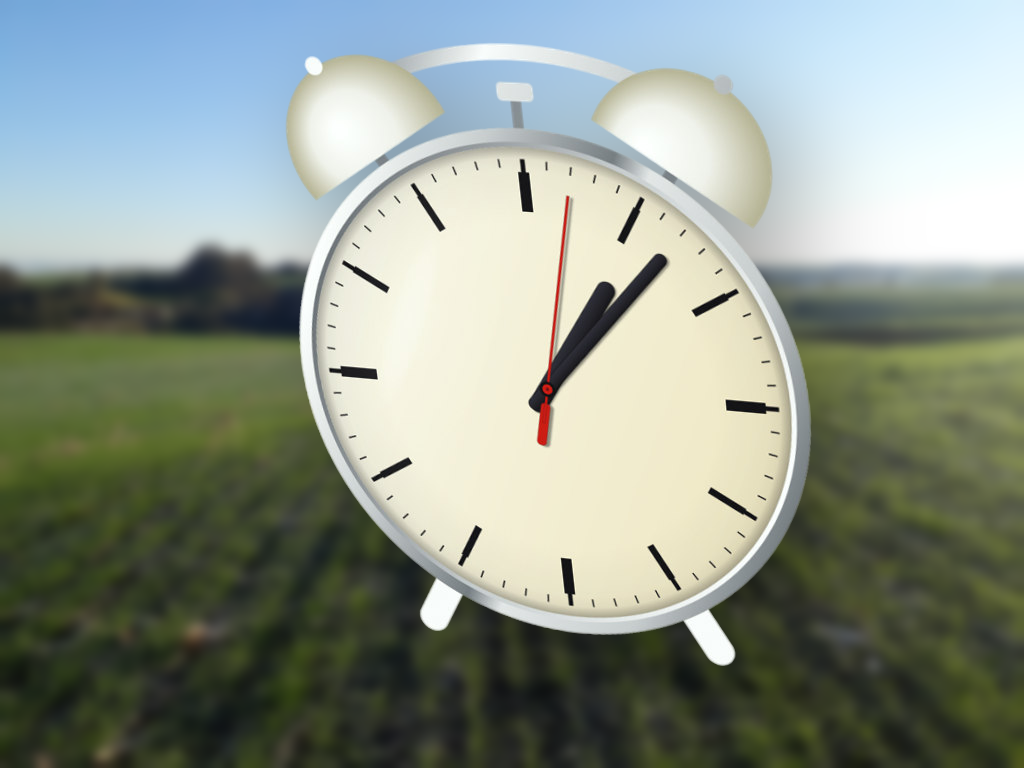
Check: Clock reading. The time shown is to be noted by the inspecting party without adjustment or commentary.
1:07:02
